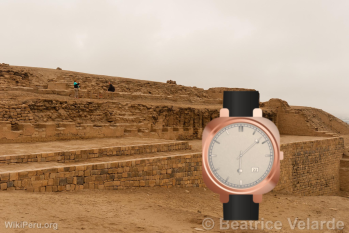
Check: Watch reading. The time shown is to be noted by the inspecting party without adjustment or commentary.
6:08
